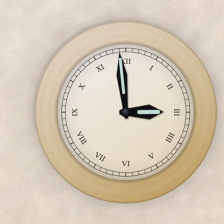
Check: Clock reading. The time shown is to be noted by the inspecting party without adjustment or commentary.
2:59
